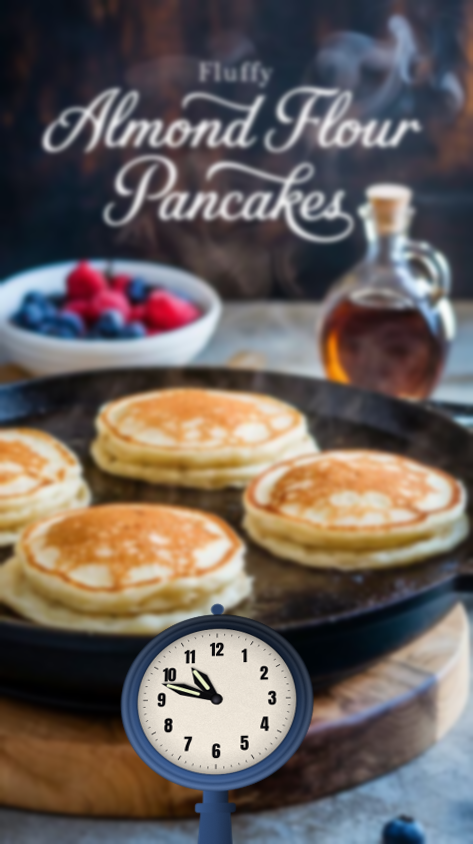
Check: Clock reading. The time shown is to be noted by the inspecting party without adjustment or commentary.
10:48
